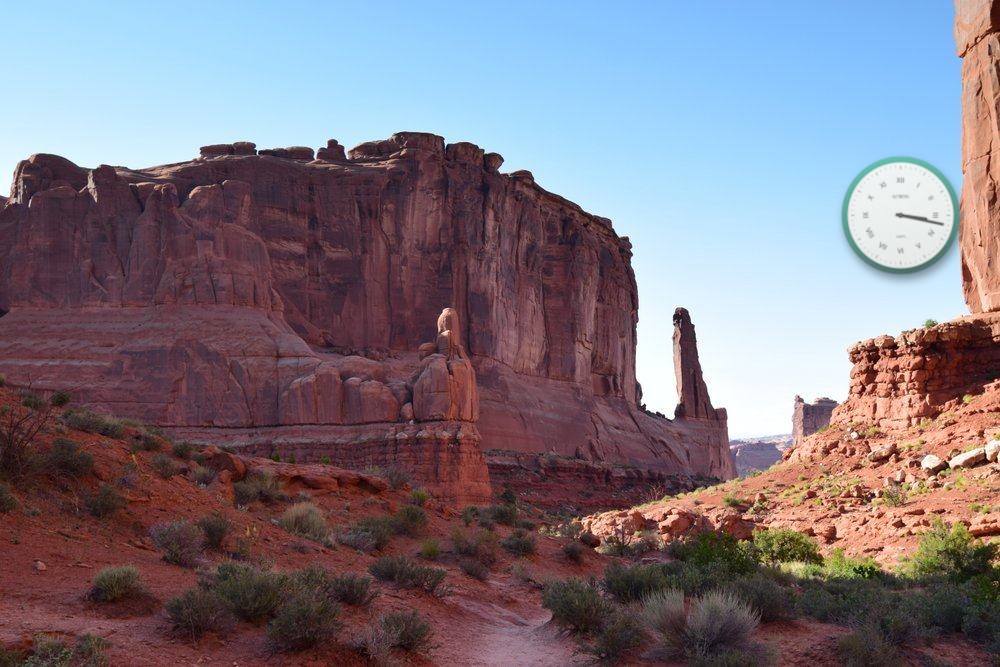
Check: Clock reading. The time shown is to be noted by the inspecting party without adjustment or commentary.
3:17
